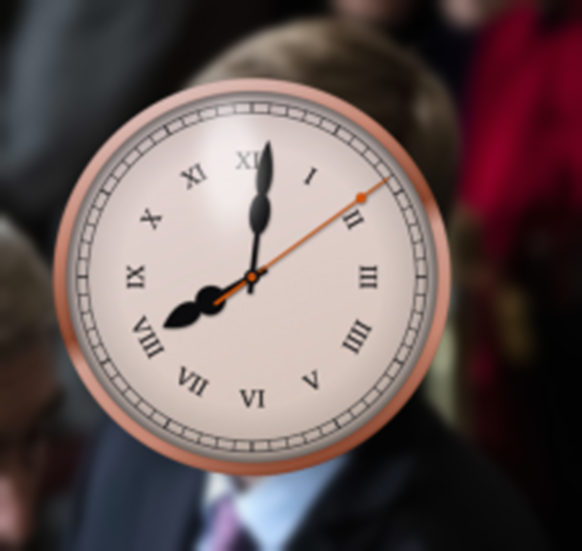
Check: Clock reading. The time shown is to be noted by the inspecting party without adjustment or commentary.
8:01:09
